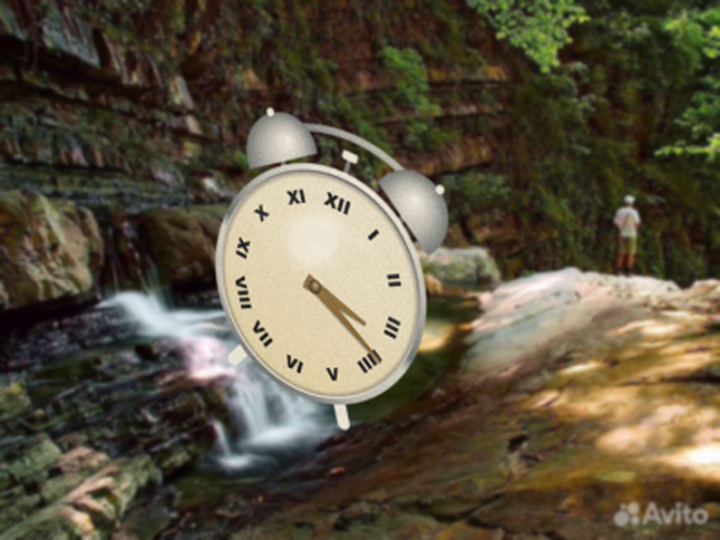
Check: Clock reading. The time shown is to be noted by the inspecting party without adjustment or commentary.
3:19
